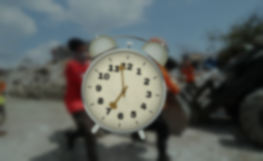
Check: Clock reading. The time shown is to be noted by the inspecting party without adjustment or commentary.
6:58
